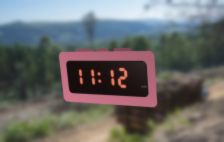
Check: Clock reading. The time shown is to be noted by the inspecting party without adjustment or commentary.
11:12
